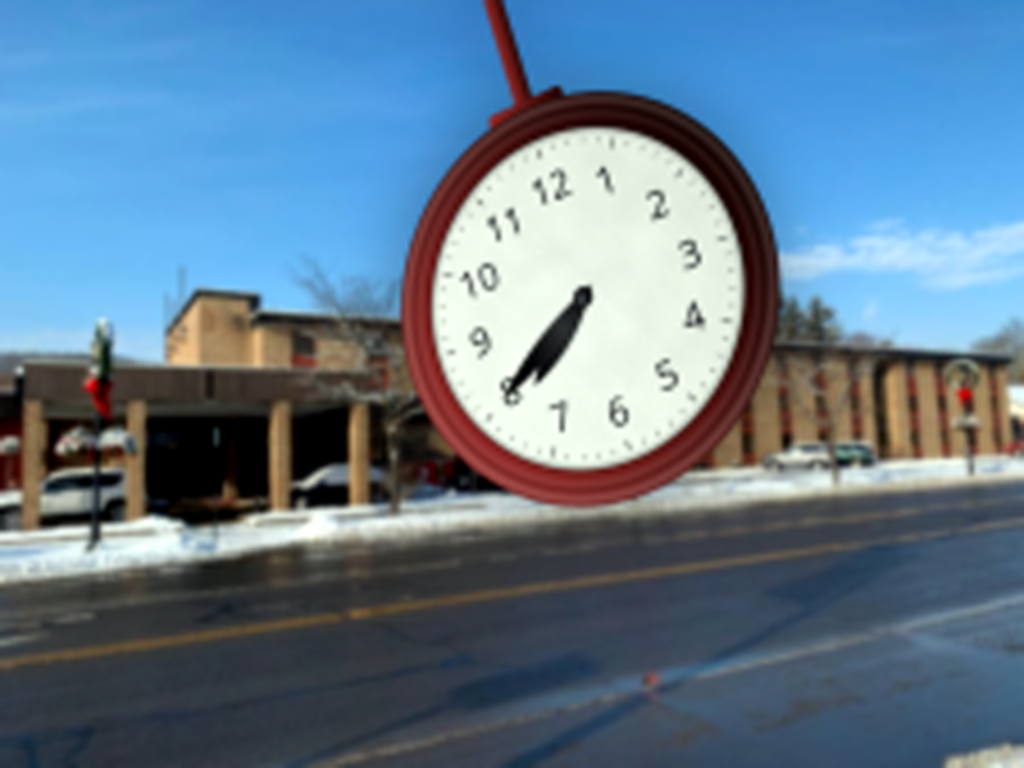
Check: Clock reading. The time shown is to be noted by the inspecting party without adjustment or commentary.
7:40
